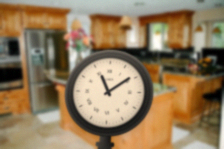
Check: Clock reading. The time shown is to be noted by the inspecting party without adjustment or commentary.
11:09
